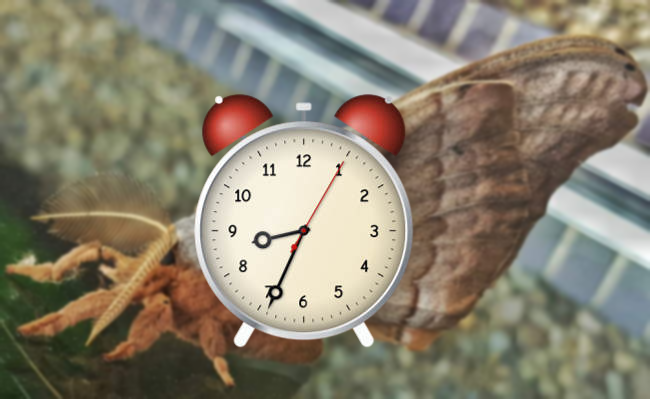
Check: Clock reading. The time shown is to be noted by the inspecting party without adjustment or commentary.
8:34:05
